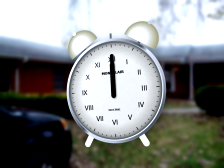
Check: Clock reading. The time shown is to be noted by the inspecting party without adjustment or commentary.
12:00
